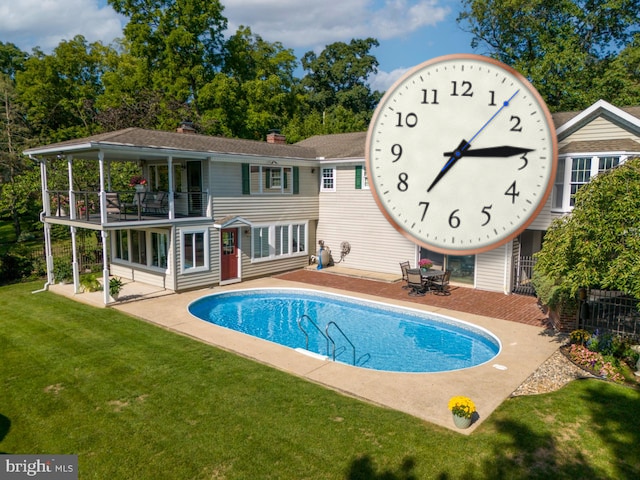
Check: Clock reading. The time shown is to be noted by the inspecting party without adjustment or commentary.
7:14:07
